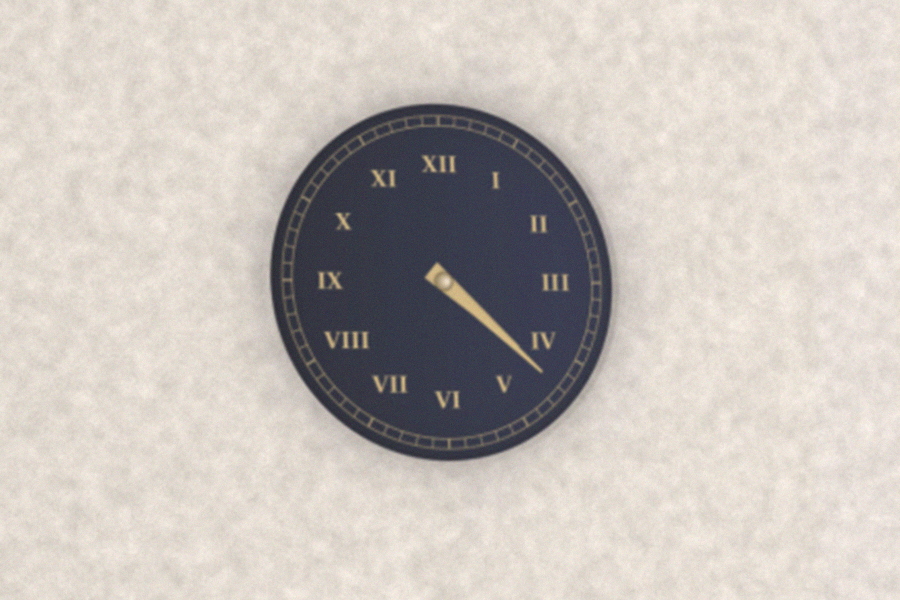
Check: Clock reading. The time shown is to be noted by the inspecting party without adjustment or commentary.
4:22
